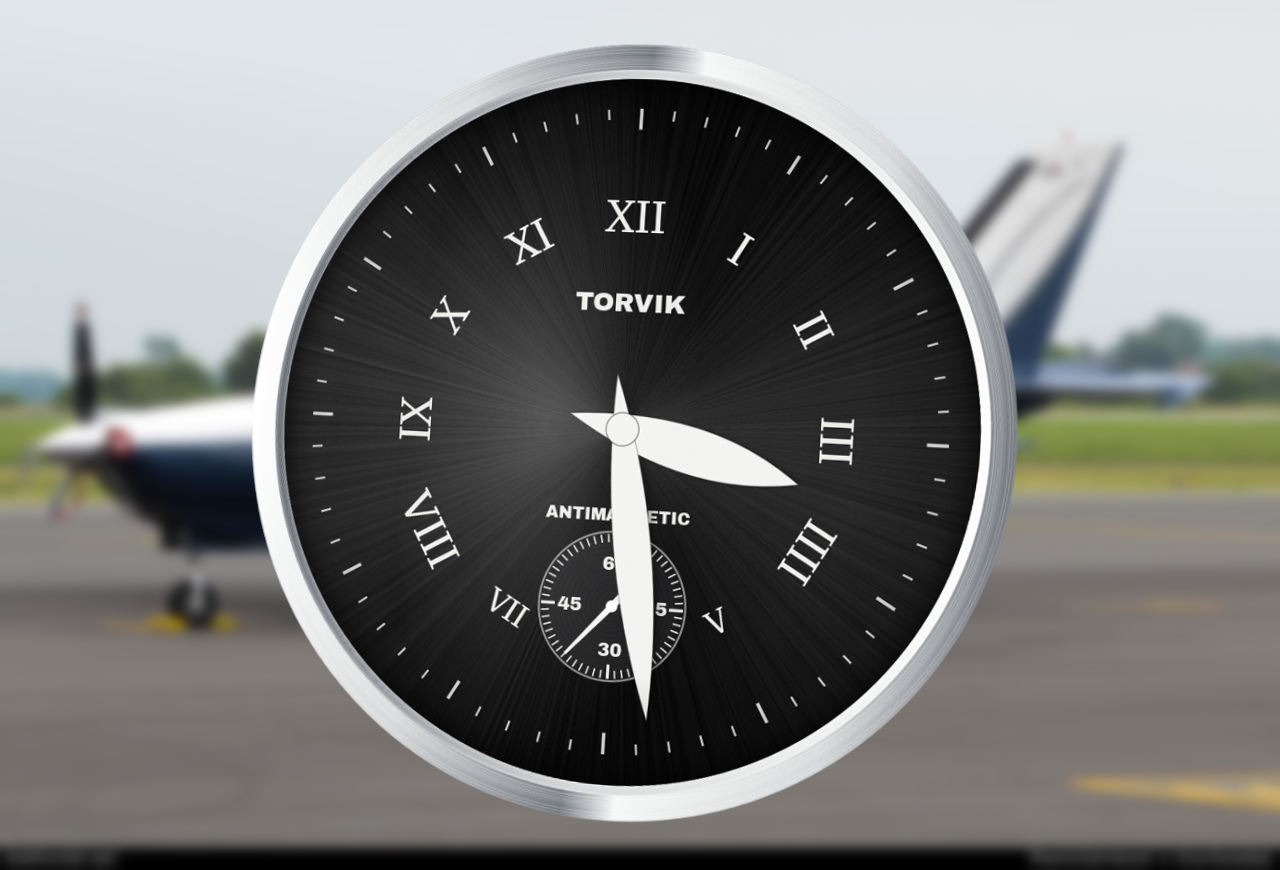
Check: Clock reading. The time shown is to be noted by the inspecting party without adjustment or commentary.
3:28:37
